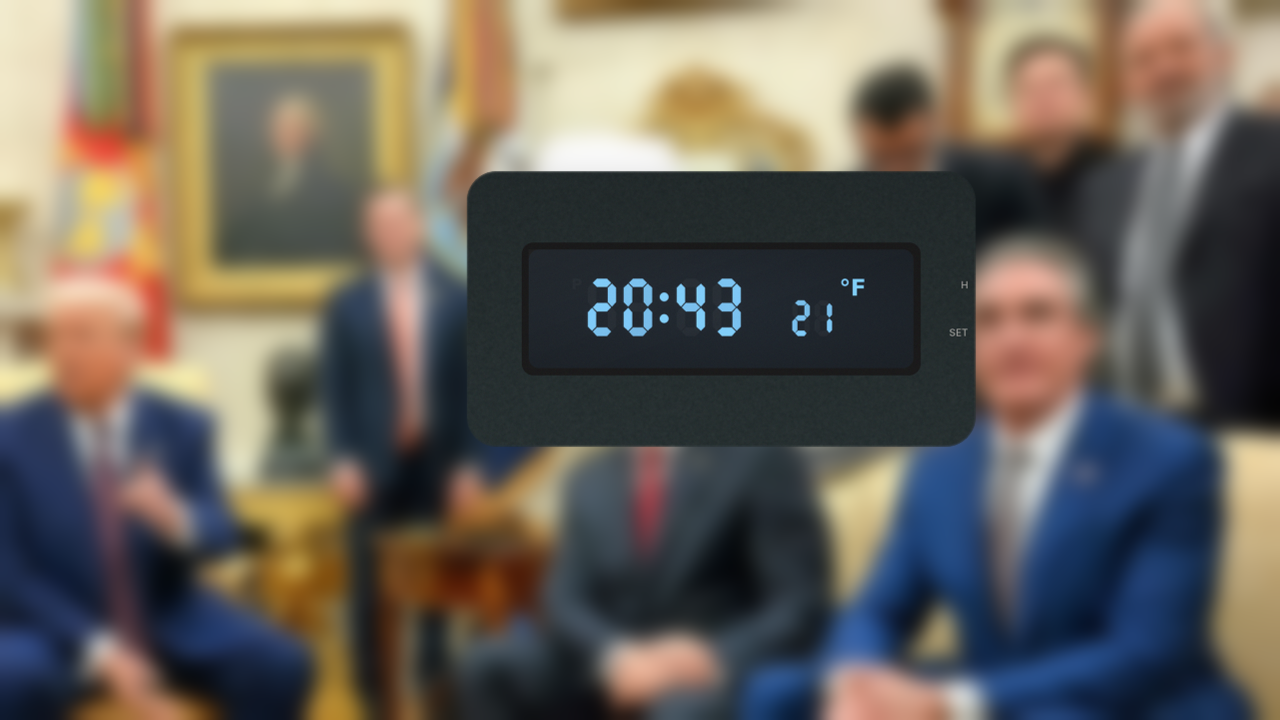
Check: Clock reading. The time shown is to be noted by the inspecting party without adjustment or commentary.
20:43
